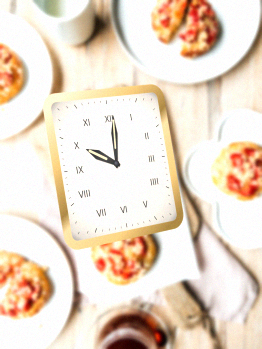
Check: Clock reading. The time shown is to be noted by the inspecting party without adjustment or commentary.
10:01
